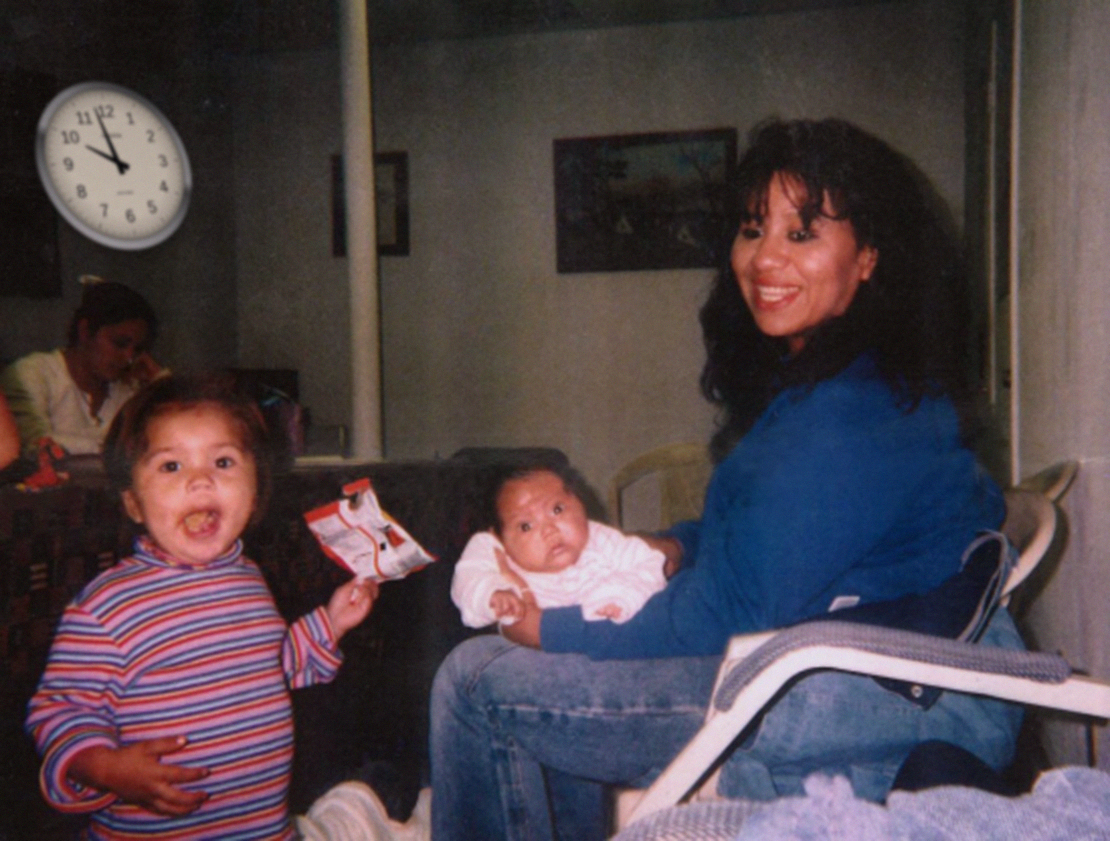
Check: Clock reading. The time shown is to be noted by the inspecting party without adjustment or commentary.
9:58
